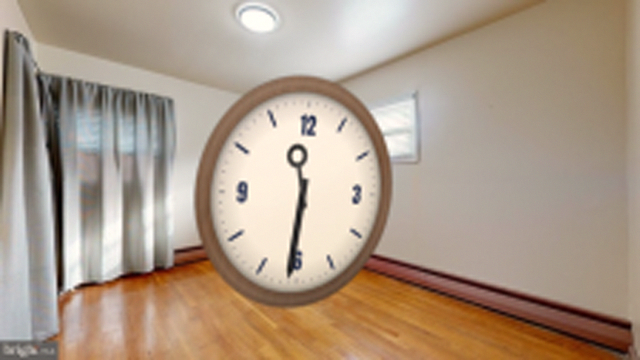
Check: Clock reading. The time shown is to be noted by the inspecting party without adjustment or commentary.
11:31
